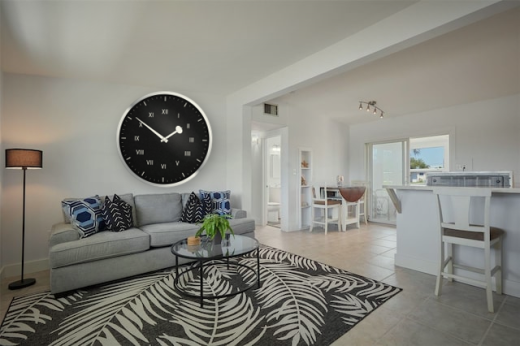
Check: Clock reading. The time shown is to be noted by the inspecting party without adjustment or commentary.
1:51
